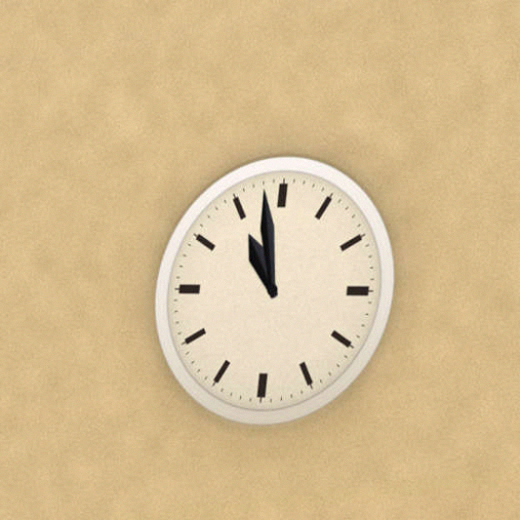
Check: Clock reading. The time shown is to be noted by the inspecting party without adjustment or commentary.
10:58
